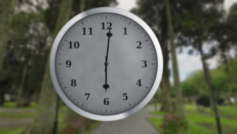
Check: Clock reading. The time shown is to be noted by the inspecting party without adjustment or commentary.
6:01
